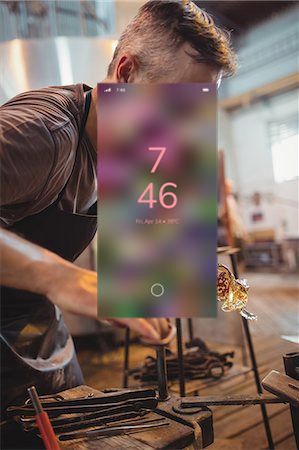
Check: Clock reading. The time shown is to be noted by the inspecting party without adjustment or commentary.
7:46
